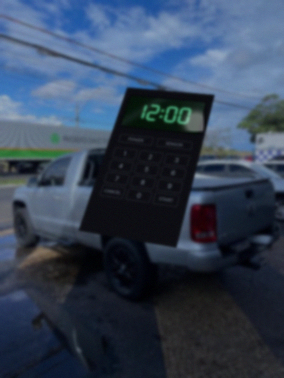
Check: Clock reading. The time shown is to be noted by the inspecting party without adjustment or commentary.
12:00
